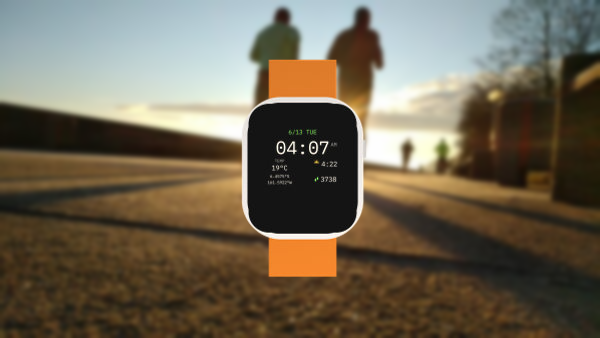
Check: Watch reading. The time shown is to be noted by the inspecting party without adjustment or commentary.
4:07
